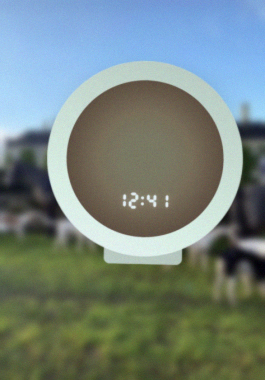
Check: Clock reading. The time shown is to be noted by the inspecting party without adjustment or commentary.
12:41
